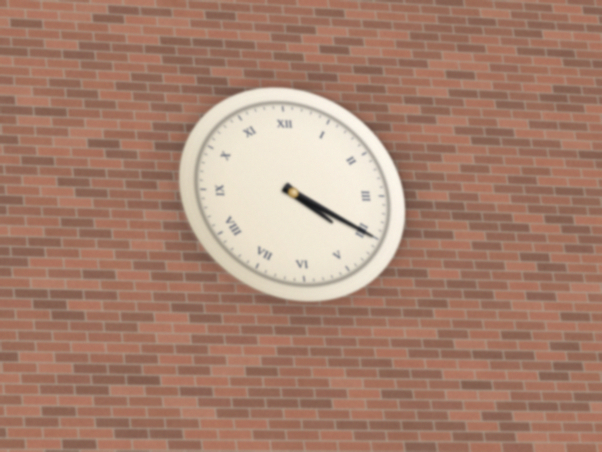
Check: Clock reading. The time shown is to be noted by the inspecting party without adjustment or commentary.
4:20
